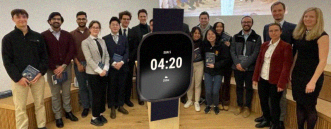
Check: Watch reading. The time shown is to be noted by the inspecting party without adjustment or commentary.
4:20
